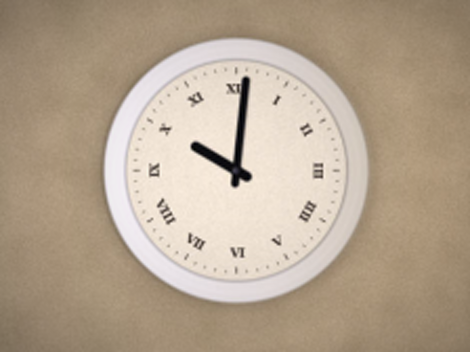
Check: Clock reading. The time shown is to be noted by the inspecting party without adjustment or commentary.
10:01
